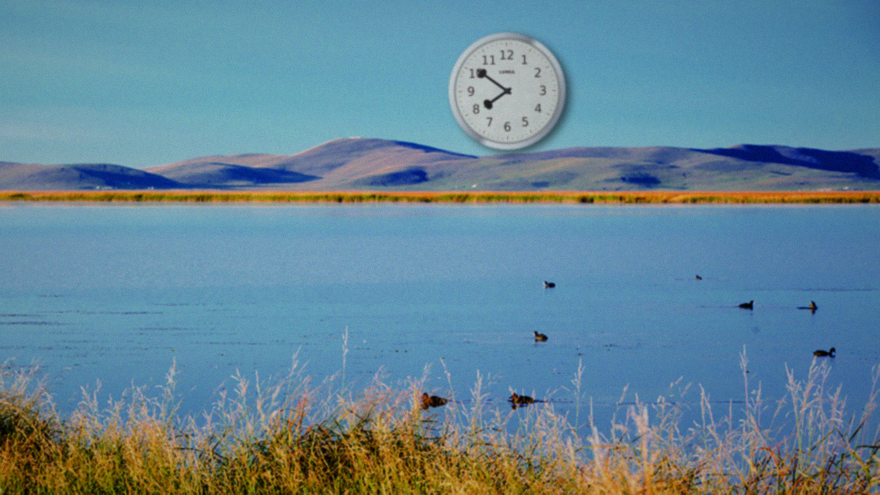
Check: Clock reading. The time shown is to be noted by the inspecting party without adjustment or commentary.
7:51
